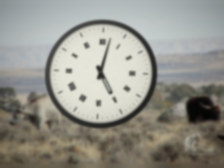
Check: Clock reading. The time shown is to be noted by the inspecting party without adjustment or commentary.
5:02
